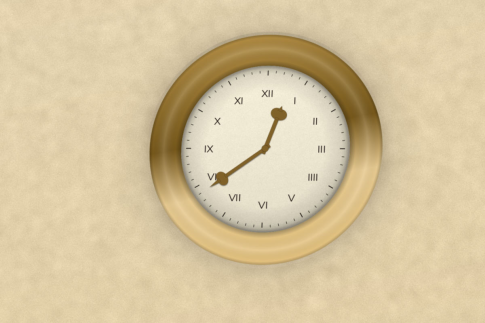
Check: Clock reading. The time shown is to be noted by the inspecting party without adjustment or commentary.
12:39
